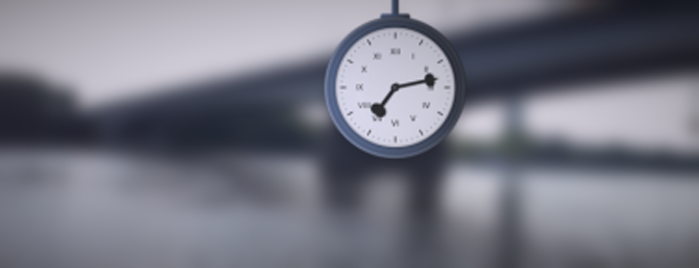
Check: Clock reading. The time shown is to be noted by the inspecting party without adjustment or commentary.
7:13
